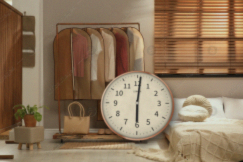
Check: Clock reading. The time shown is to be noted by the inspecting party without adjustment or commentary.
6:01
